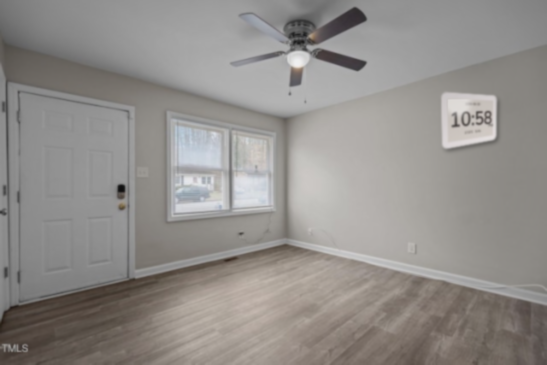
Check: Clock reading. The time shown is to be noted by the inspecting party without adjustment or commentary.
10:58
